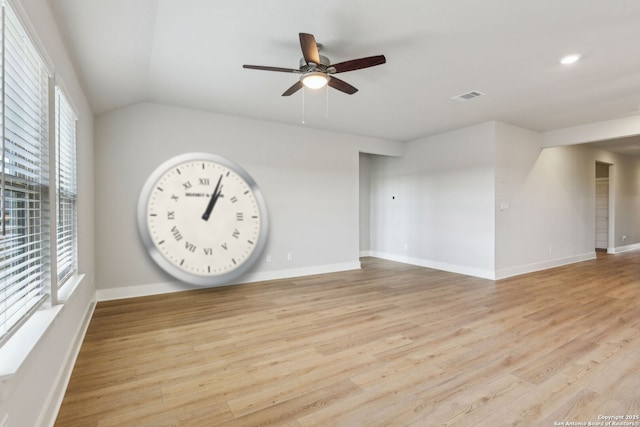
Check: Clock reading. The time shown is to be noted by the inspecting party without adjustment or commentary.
1:04
